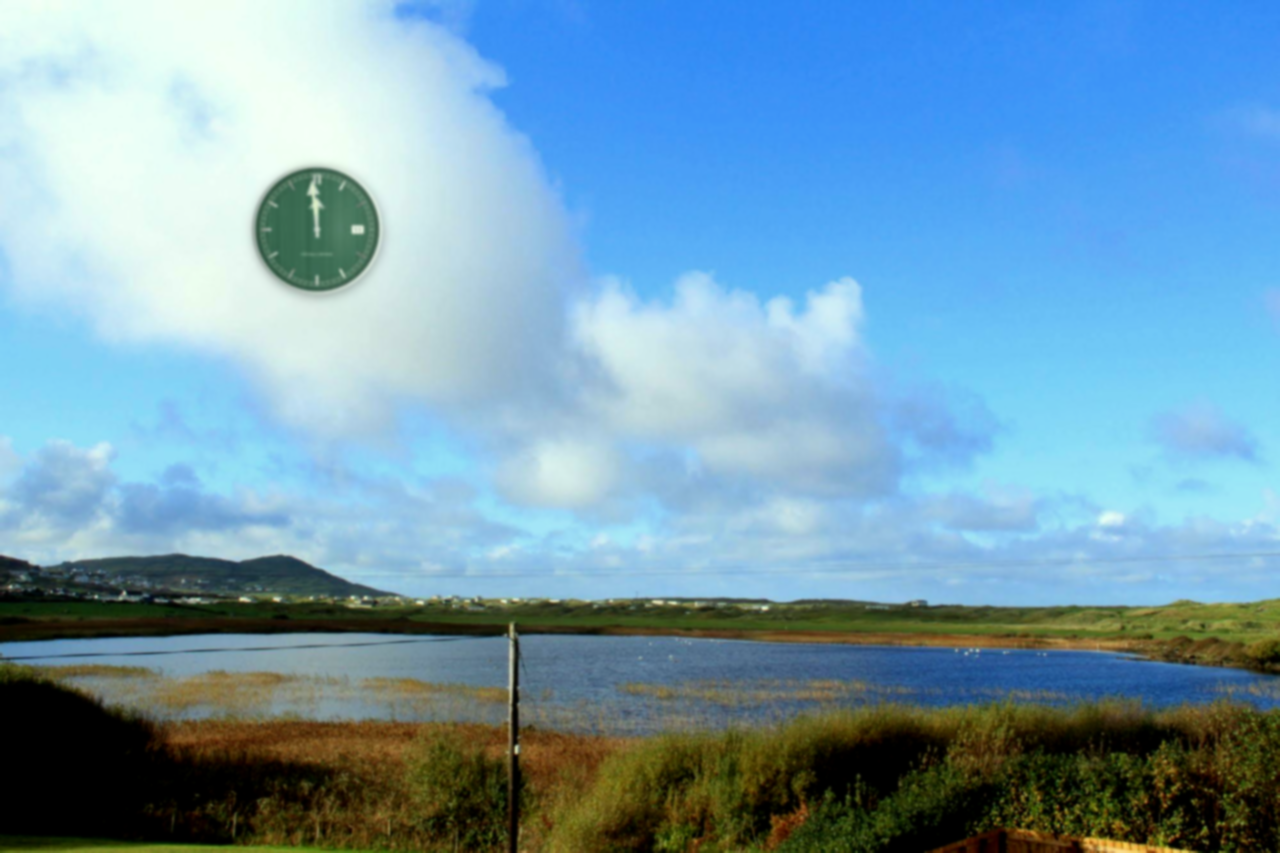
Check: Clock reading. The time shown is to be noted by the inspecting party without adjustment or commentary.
11:59
